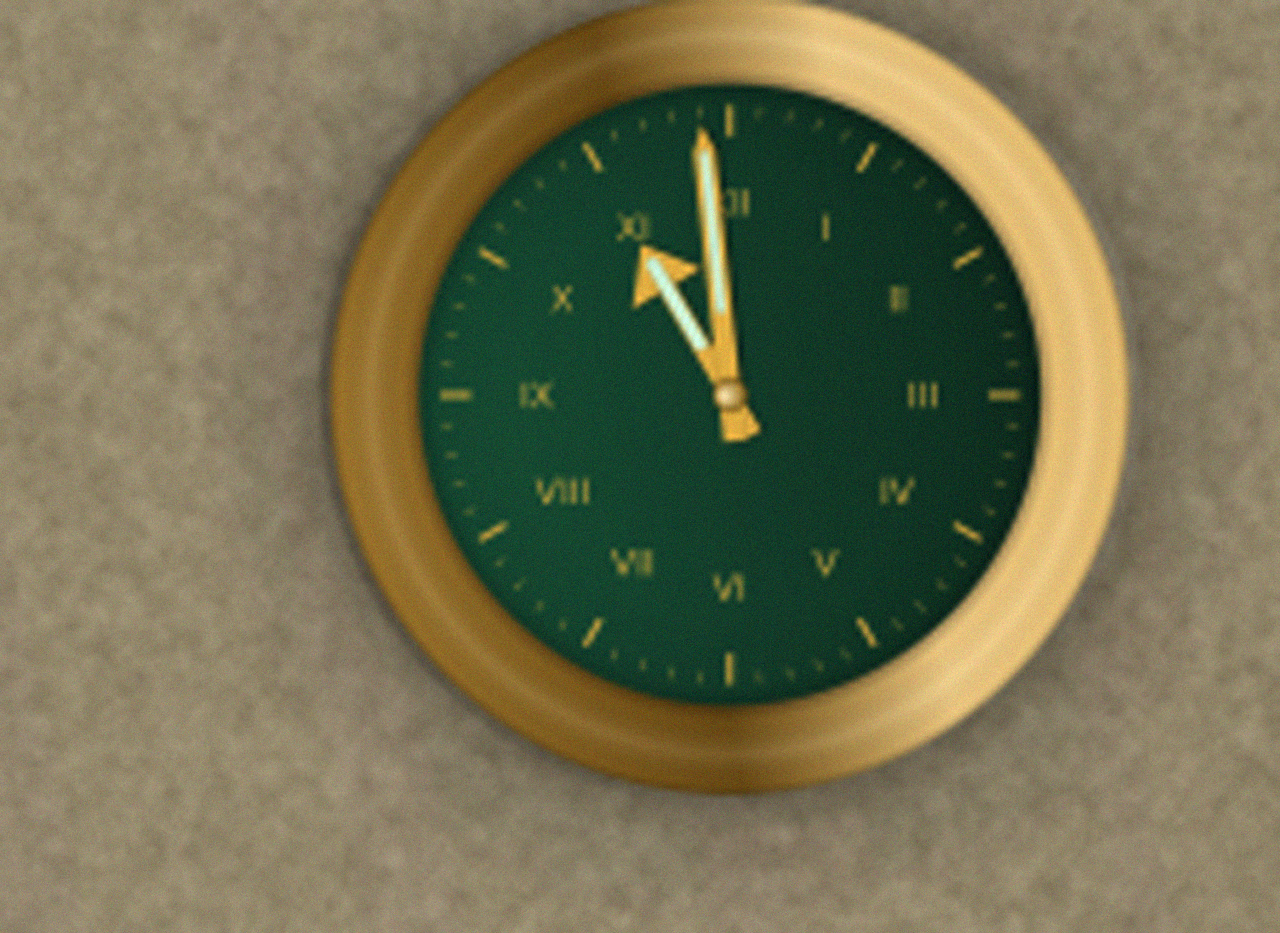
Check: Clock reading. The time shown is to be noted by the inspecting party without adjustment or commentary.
10:59
